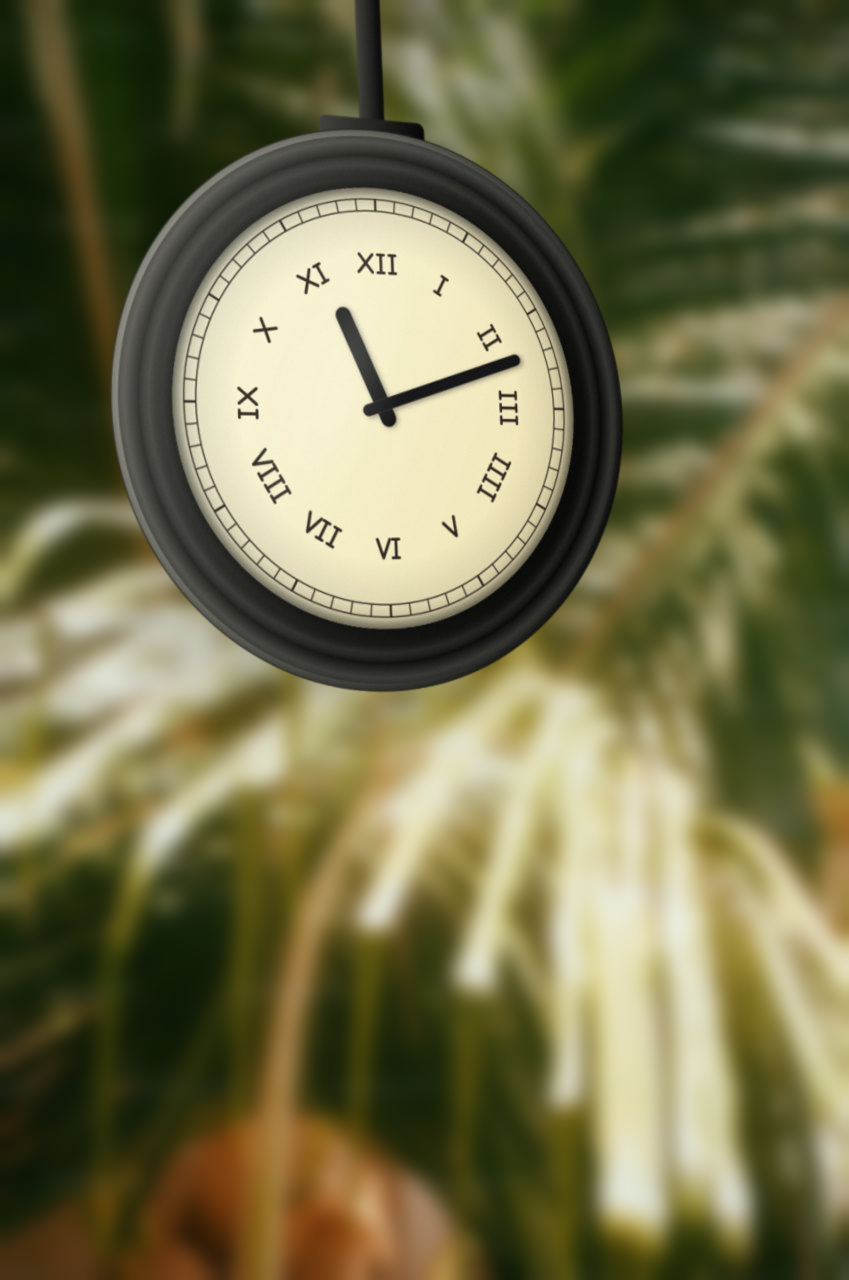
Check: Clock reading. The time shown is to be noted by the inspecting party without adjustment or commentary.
11:12
